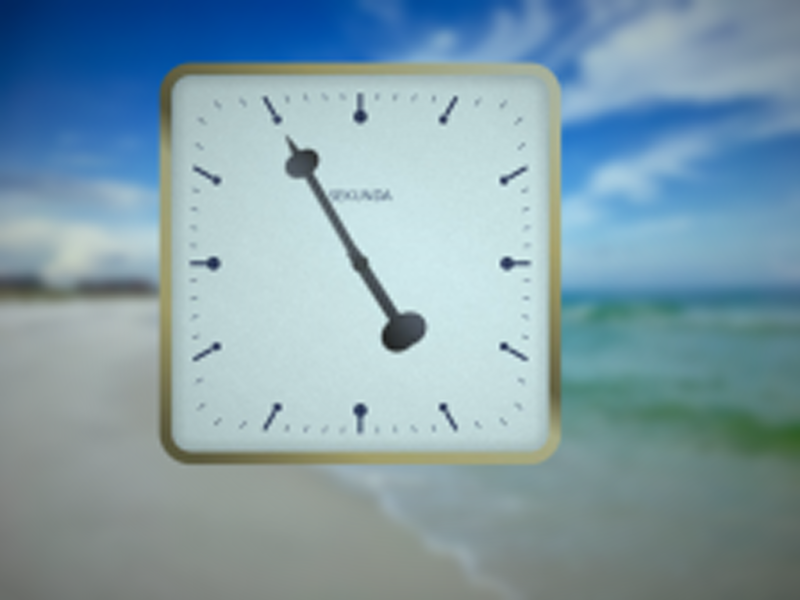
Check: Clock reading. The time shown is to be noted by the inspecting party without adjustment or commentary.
4:55
